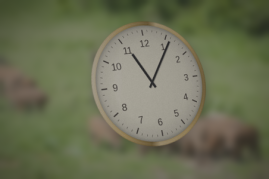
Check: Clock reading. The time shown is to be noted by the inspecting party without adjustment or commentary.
11:06
